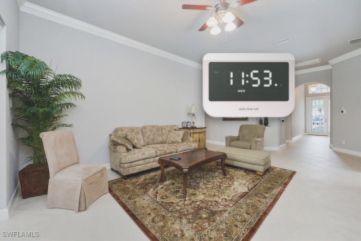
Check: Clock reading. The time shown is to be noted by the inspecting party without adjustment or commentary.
11:53
